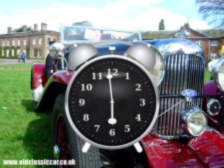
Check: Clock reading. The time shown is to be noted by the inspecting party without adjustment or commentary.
5:59
